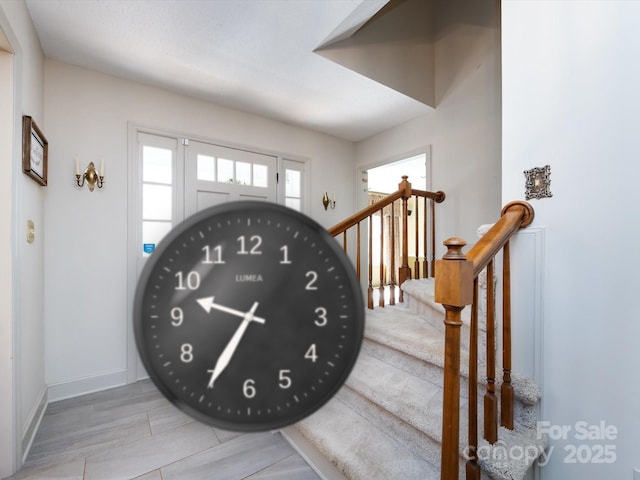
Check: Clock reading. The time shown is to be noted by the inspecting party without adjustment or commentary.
9:35
